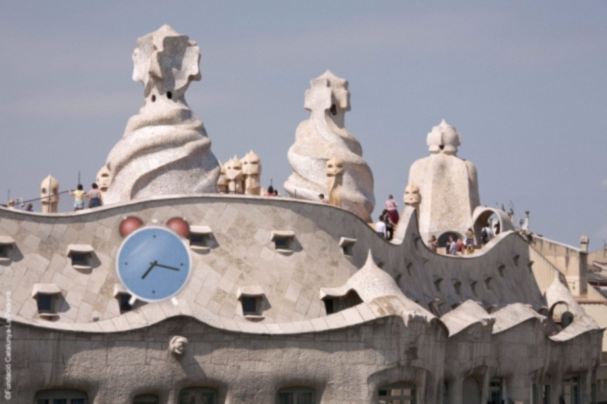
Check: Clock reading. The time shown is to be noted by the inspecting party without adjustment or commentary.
7:17
